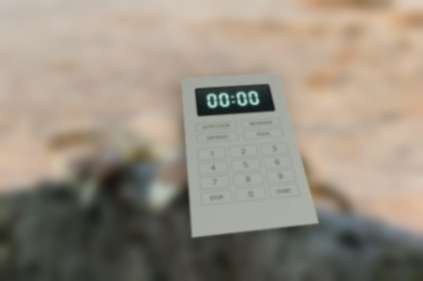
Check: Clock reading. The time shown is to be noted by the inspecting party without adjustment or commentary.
0:00
